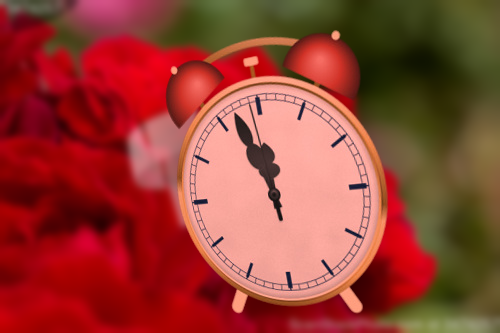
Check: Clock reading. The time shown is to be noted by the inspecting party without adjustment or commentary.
11:56:59
